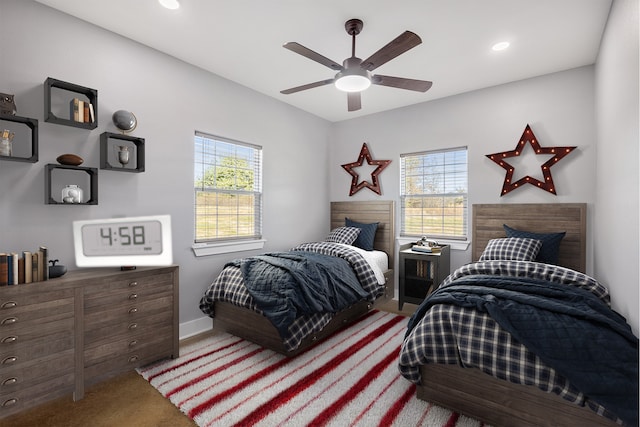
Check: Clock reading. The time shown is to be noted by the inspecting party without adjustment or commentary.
4:58
